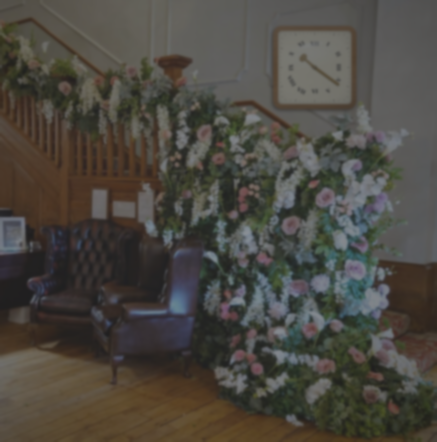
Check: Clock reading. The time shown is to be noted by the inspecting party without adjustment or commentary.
10:21
